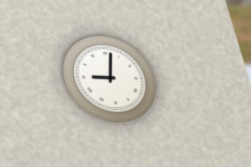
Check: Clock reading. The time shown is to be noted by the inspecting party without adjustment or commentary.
9:02
